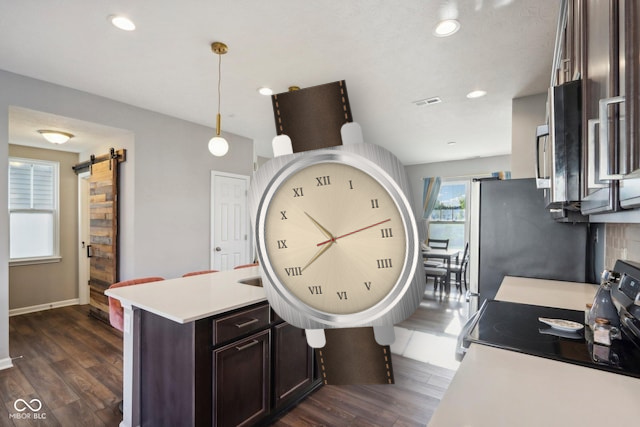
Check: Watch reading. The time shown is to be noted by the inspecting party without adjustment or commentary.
10:39:13
